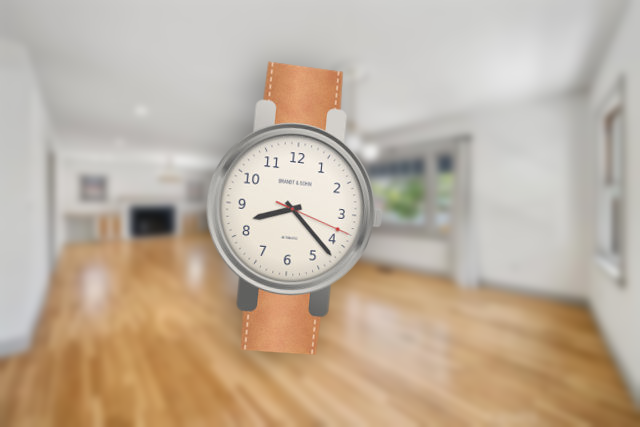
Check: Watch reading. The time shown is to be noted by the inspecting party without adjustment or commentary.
8:22:18
